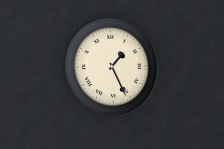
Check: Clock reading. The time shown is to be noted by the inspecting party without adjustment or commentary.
1:26
